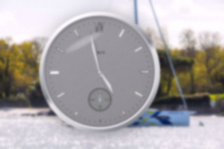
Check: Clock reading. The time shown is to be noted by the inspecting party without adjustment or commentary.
4:58
